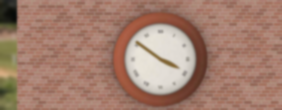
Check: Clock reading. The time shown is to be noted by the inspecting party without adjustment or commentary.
3:51
